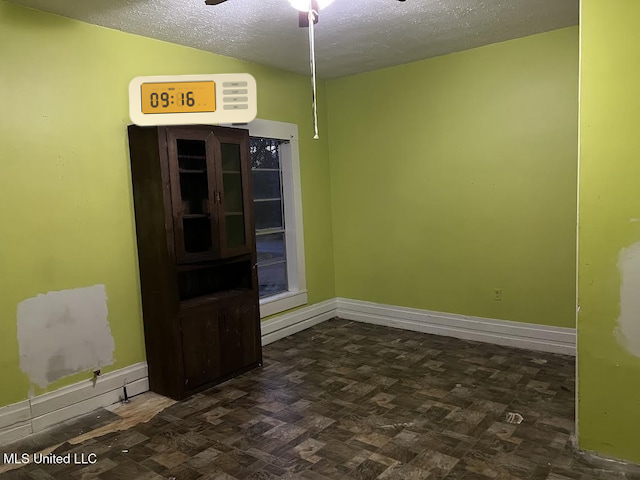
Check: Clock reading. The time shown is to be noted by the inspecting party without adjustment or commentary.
9:16
